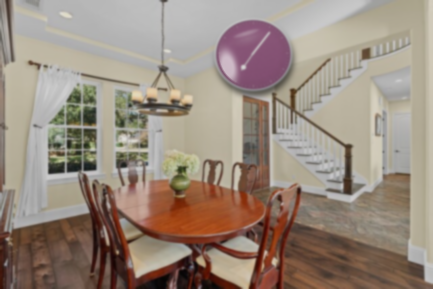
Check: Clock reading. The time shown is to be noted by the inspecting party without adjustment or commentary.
7:06
